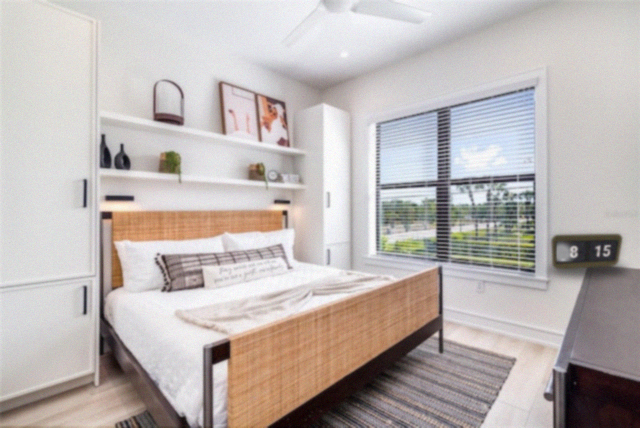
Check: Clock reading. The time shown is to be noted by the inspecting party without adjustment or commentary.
8:15
